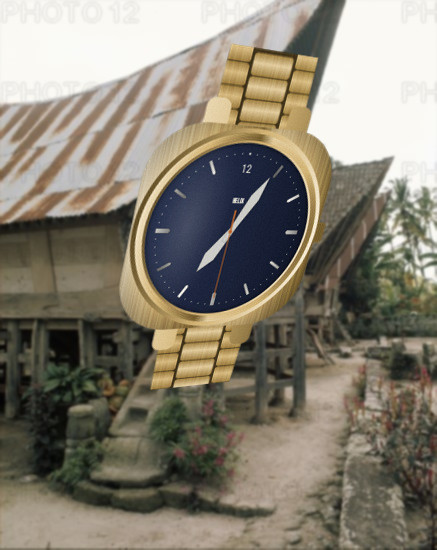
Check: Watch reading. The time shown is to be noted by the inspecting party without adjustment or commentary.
7:04:30
